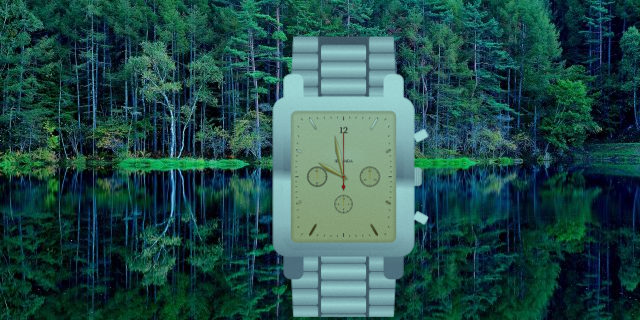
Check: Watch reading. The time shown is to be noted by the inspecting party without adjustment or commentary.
9:58
